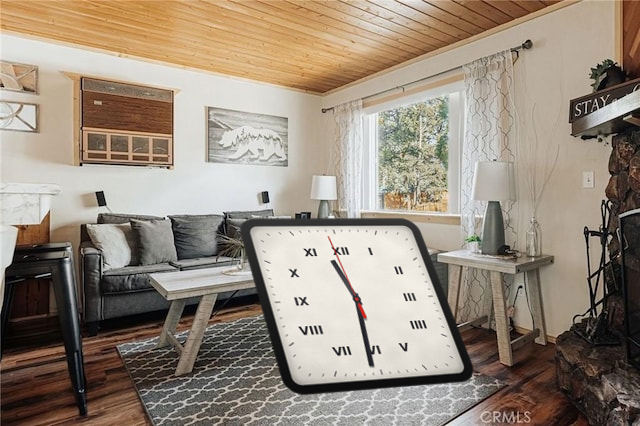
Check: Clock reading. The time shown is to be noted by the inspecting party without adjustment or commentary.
11:30:59
